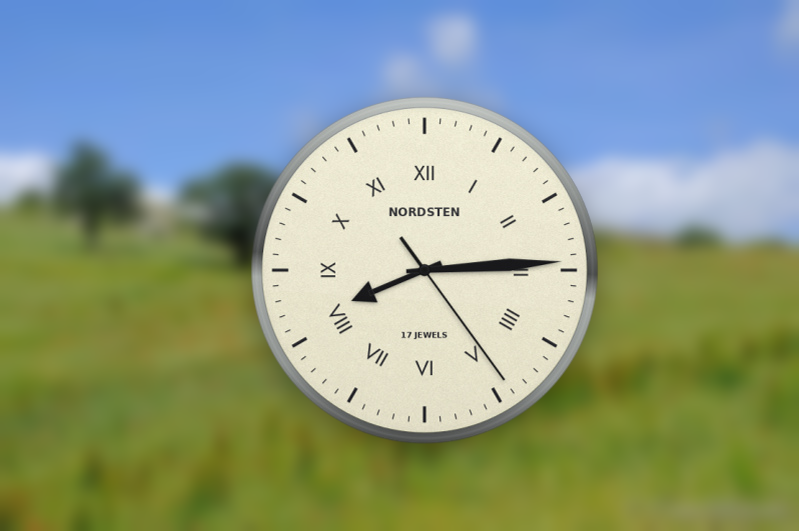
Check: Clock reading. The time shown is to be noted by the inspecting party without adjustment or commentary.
8:14:24
